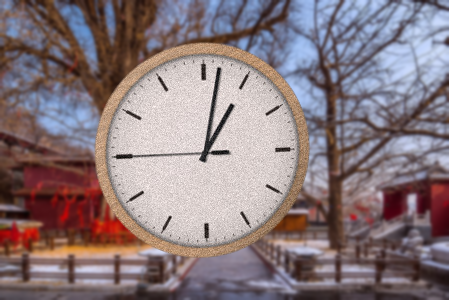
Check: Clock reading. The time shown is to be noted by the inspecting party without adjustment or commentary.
1:01:45
